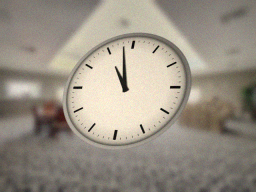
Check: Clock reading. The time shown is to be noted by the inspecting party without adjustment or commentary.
10:58
